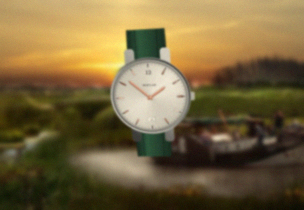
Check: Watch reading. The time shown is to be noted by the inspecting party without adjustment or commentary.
1:52
